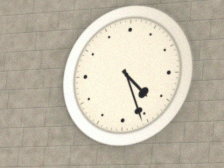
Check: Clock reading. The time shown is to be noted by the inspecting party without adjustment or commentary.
4:26
